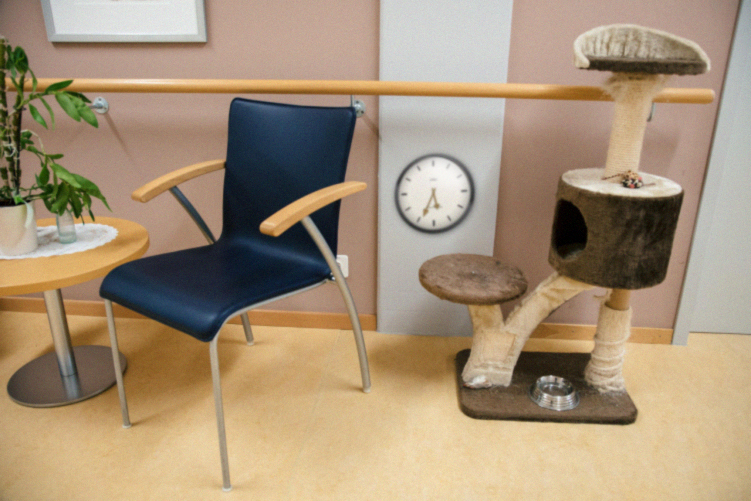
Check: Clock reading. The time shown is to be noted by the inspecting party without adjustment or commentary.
5:34
